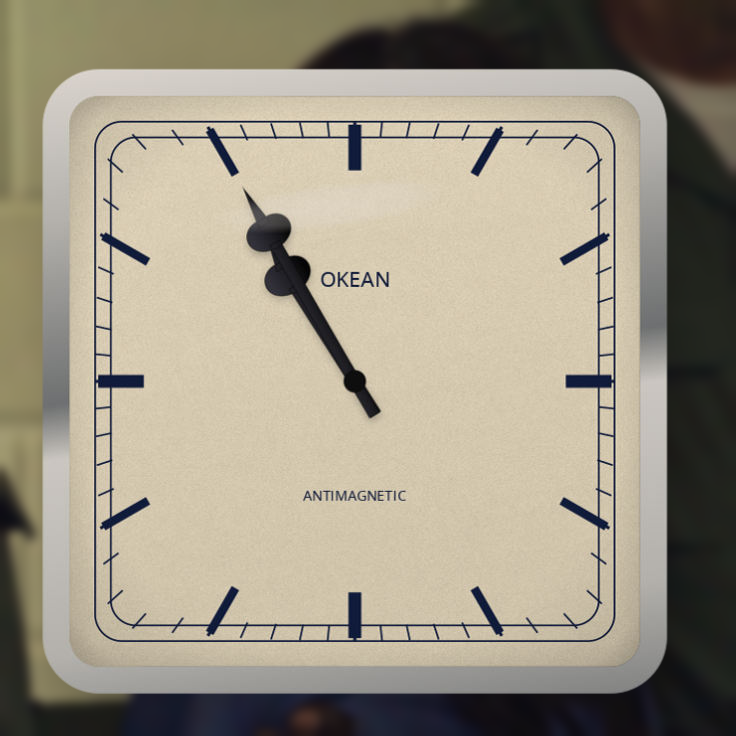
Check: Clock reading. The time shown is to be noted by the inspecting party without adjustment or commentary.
10:55
